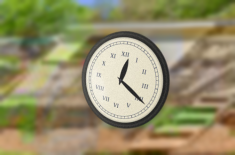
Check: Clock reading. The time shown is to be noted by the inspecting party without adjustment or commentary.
12:20
